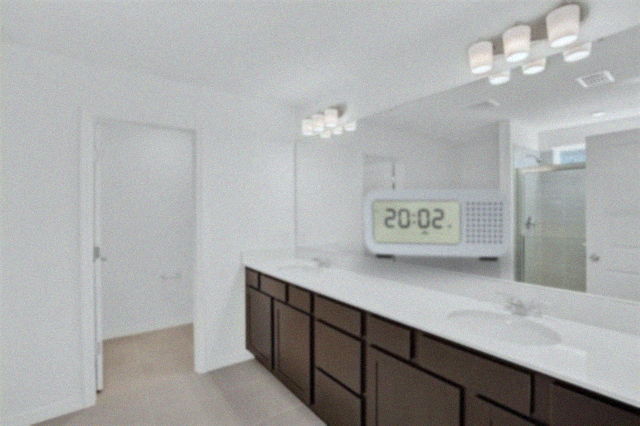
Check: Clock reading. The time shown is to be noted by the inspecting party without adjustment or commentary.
20:02
